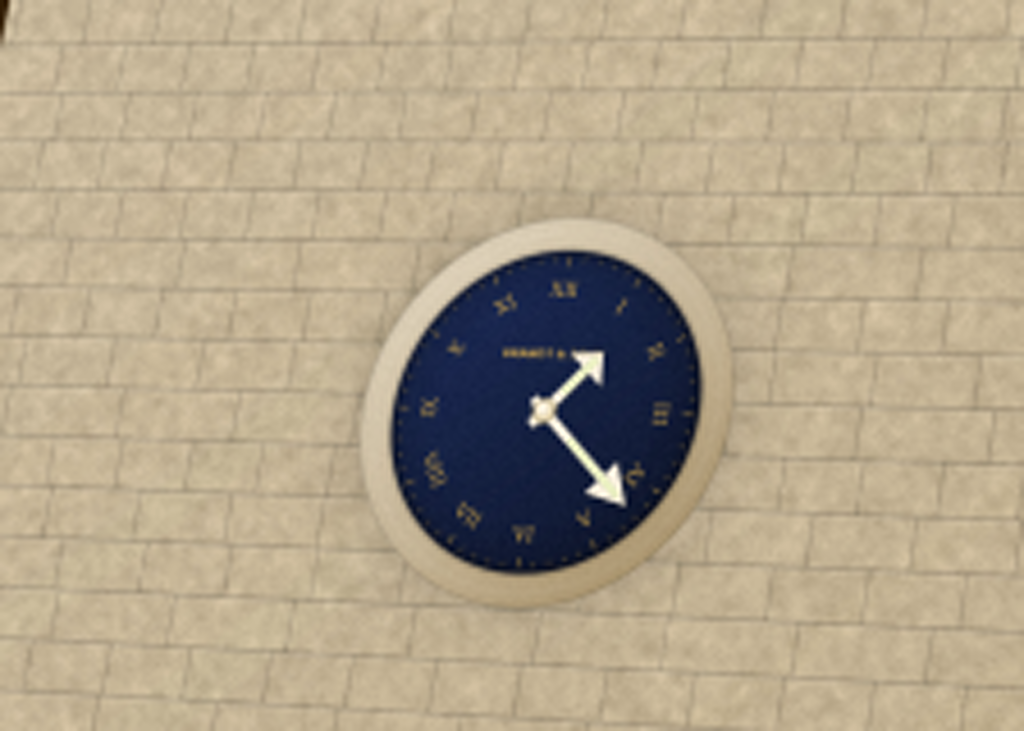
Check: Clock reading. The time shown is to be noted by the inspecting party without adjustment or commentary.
1:22
